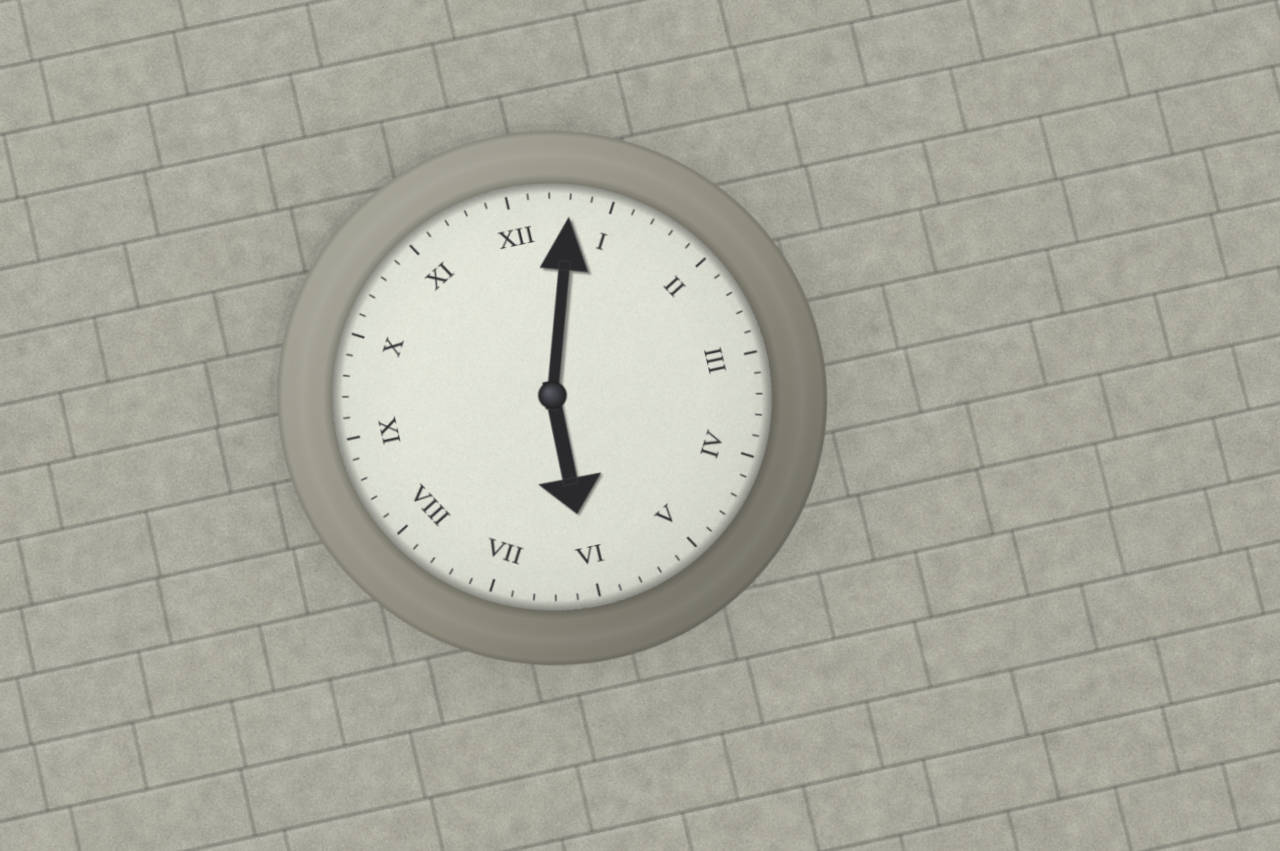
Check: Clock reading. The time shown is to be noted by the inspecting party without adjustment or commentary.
6:03
